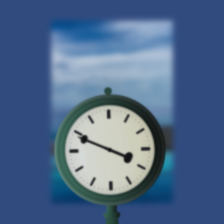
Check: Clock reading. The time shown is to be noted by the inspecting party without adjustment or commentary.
3:49
